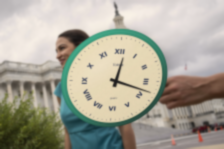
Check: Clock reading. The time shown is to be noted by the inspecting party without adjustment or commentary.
12:18
